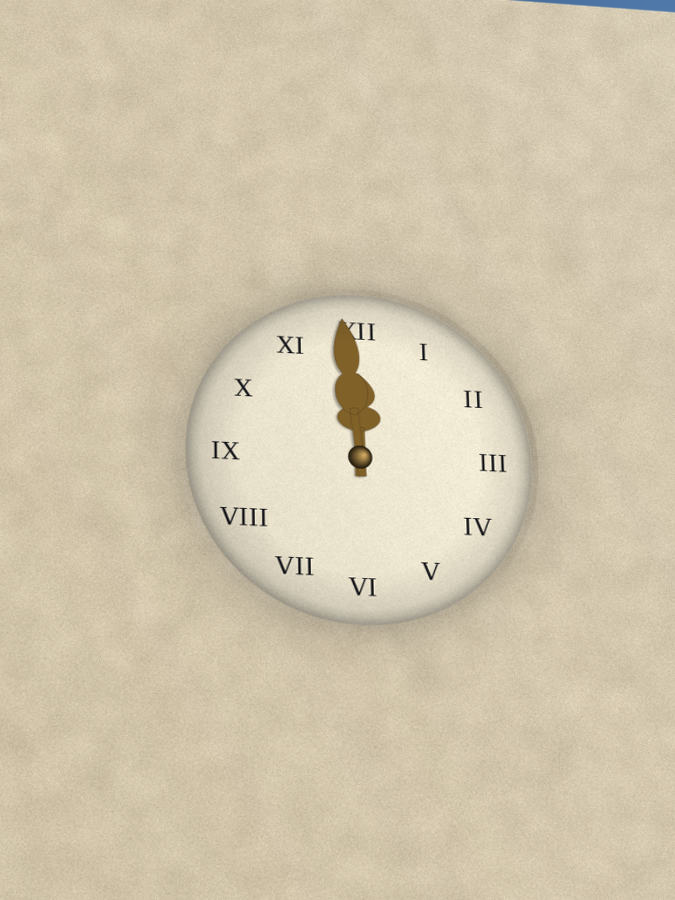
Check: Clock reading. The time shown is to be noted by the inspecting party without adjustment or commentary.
11:59
